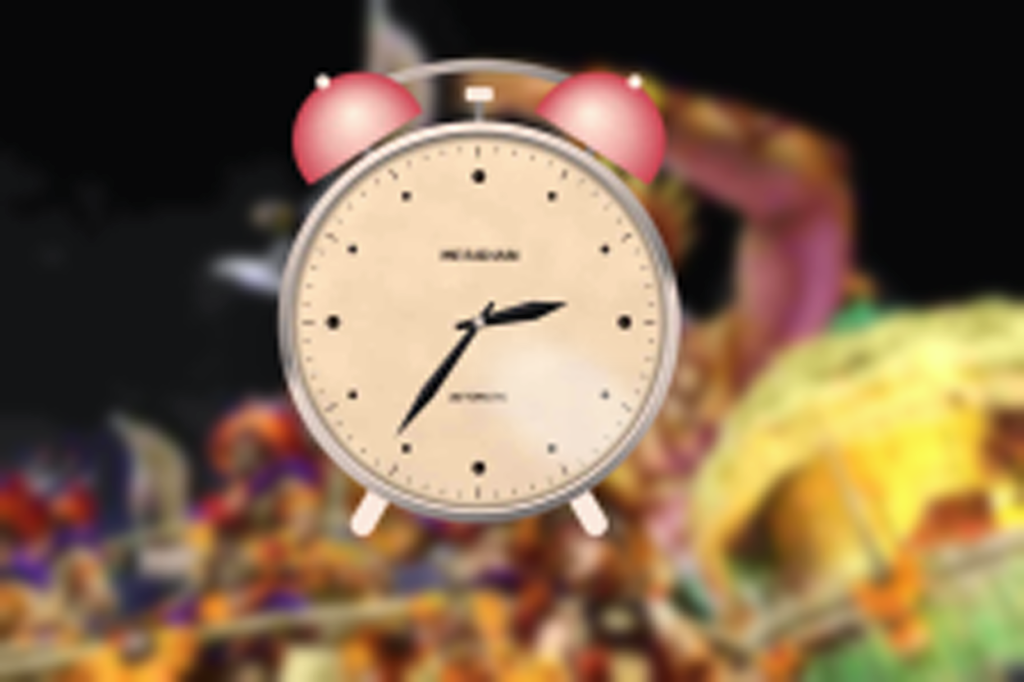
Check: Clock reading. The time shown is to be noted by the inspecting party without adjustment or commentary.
2:36
